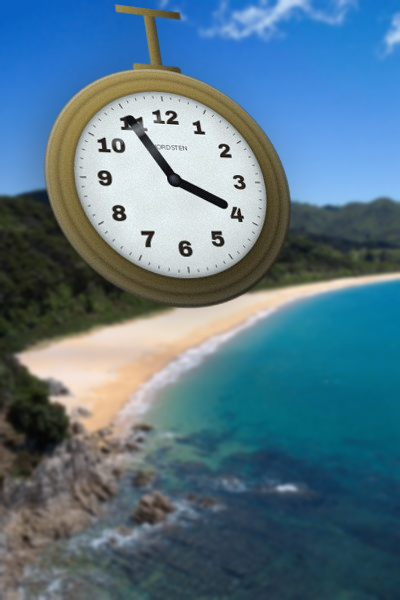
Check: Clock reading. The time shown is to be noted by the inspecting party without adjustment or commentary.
3:55
